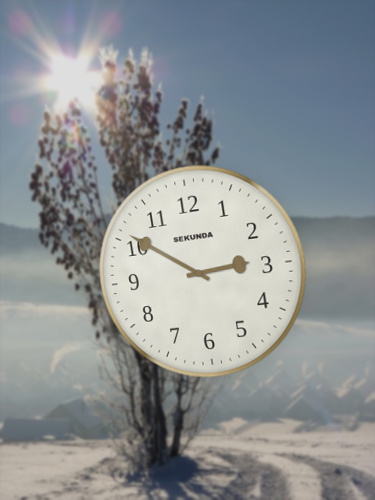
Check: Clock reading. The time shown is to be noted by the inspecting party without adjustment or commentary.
2:51
